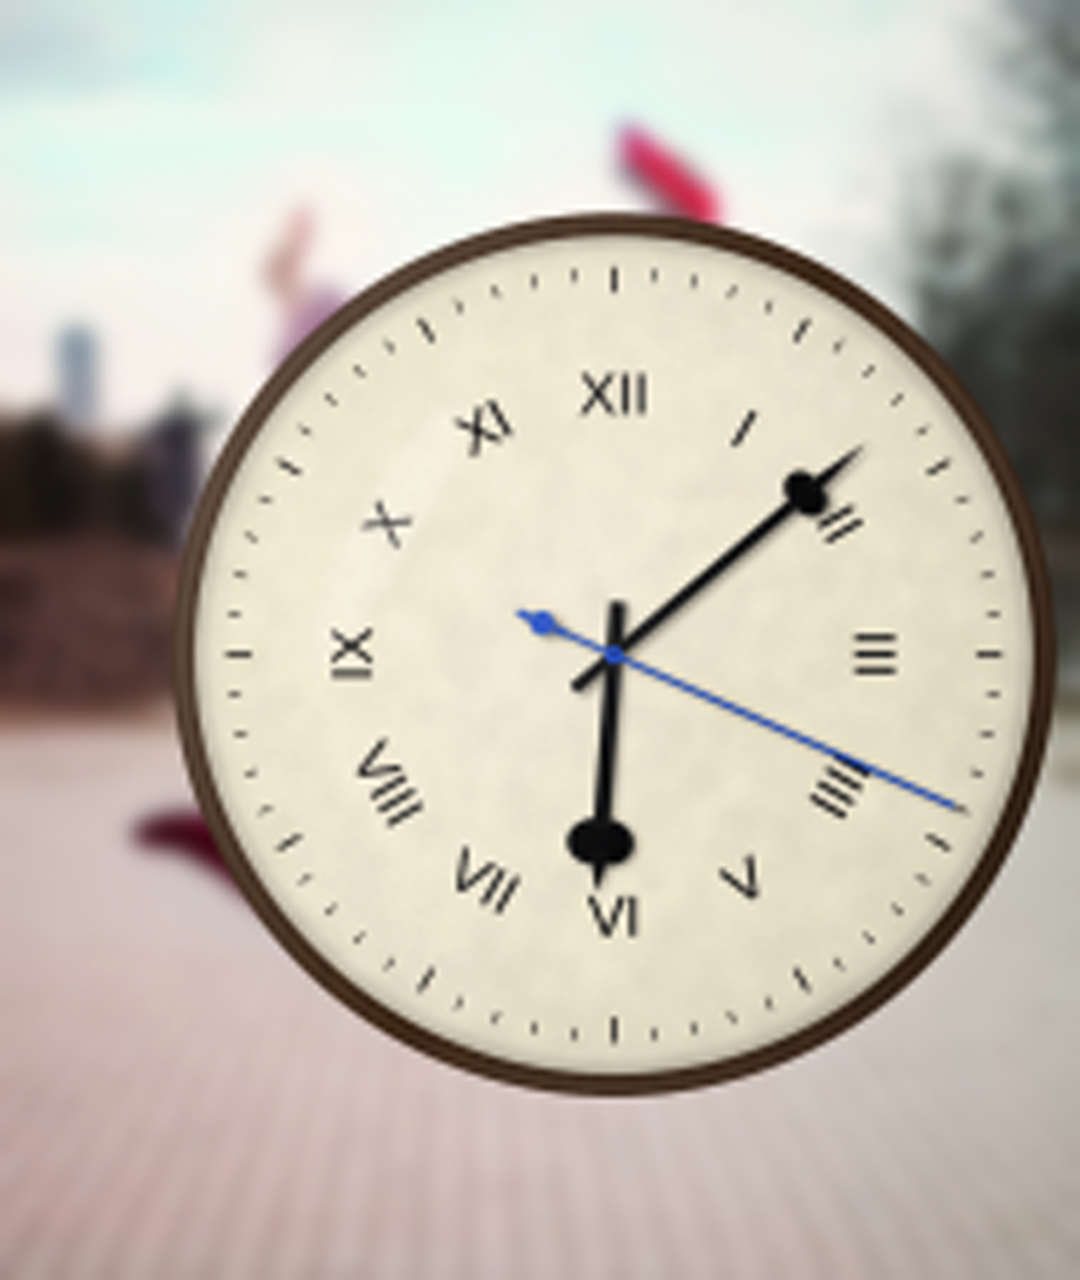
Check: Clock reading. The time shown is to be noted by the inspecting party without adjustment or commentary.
6:08:19
